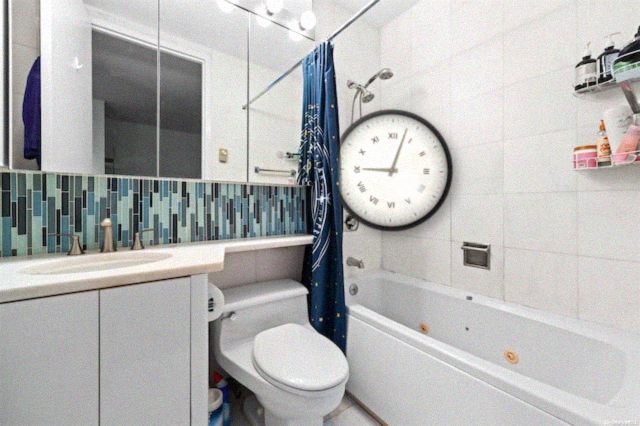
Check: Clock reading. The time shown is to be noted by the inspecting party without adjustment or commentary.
9:03
